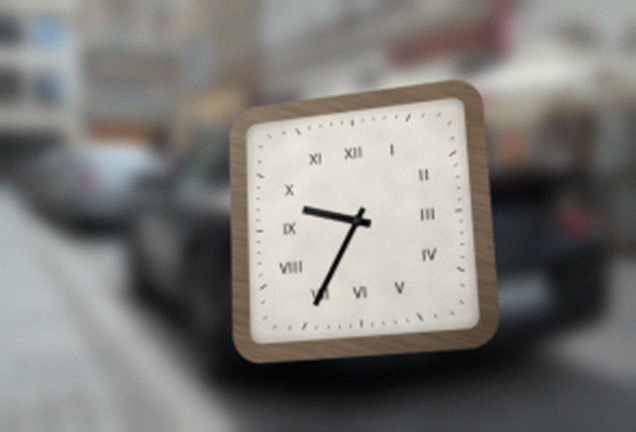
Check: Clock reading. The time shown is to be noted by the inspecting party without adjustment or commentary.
9:35
